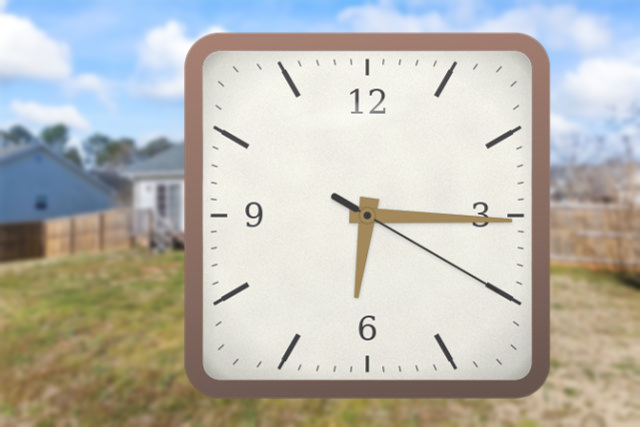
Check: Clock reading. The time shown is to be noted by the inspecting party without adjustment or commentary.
6:15:20
